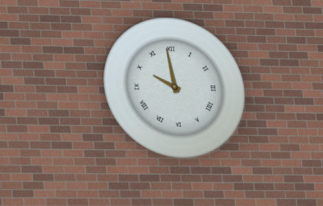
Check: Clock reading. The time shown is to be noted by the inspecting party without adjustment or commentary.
9:59
